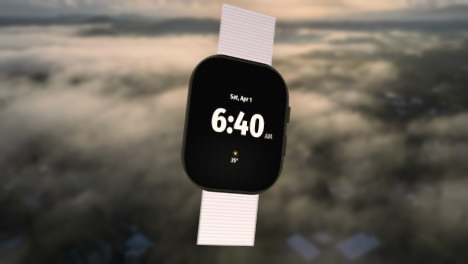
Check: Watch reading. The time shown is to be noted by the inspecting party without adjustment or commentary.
6:40
